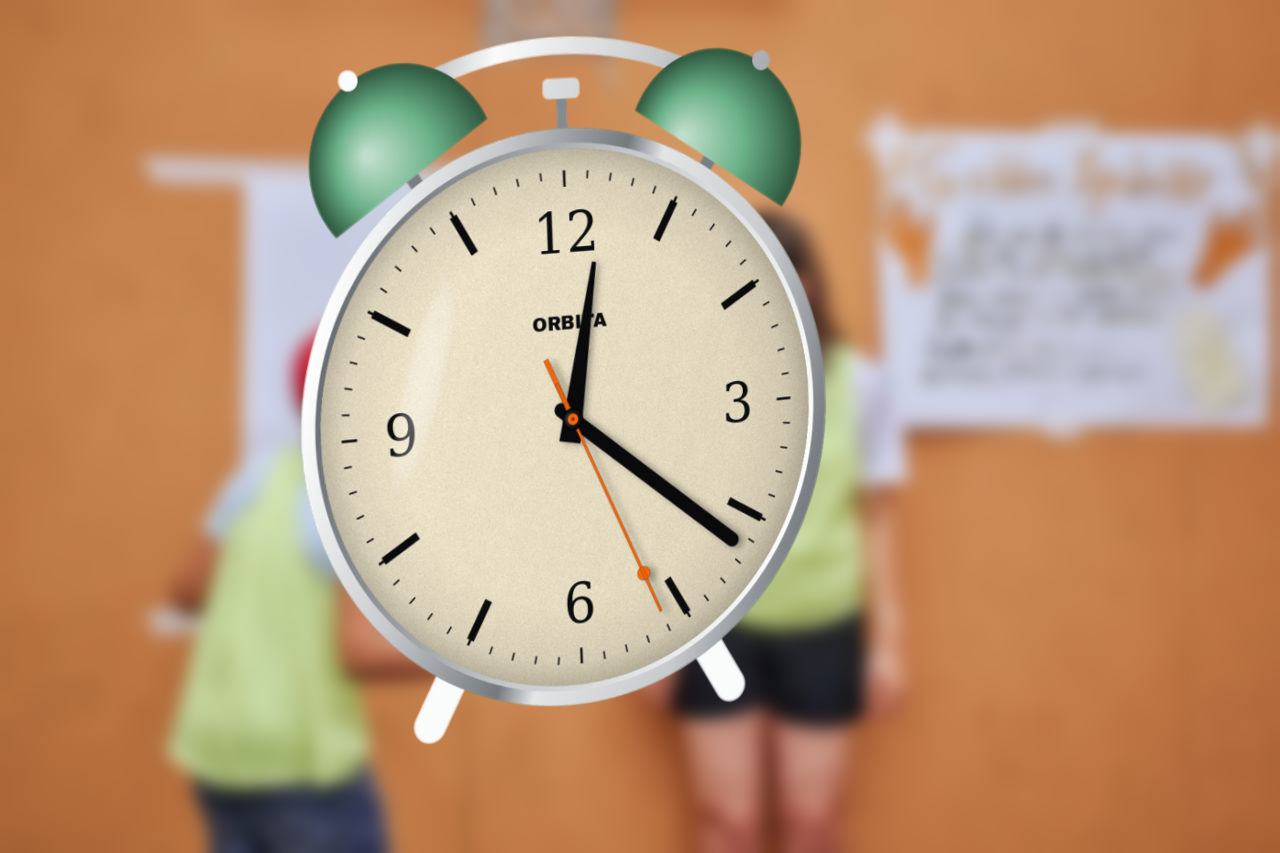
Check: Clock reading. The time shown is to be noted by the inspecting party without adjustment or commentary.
12:21:26
